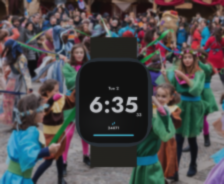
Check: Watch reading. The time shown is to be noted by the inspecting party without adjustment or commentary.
6:35
